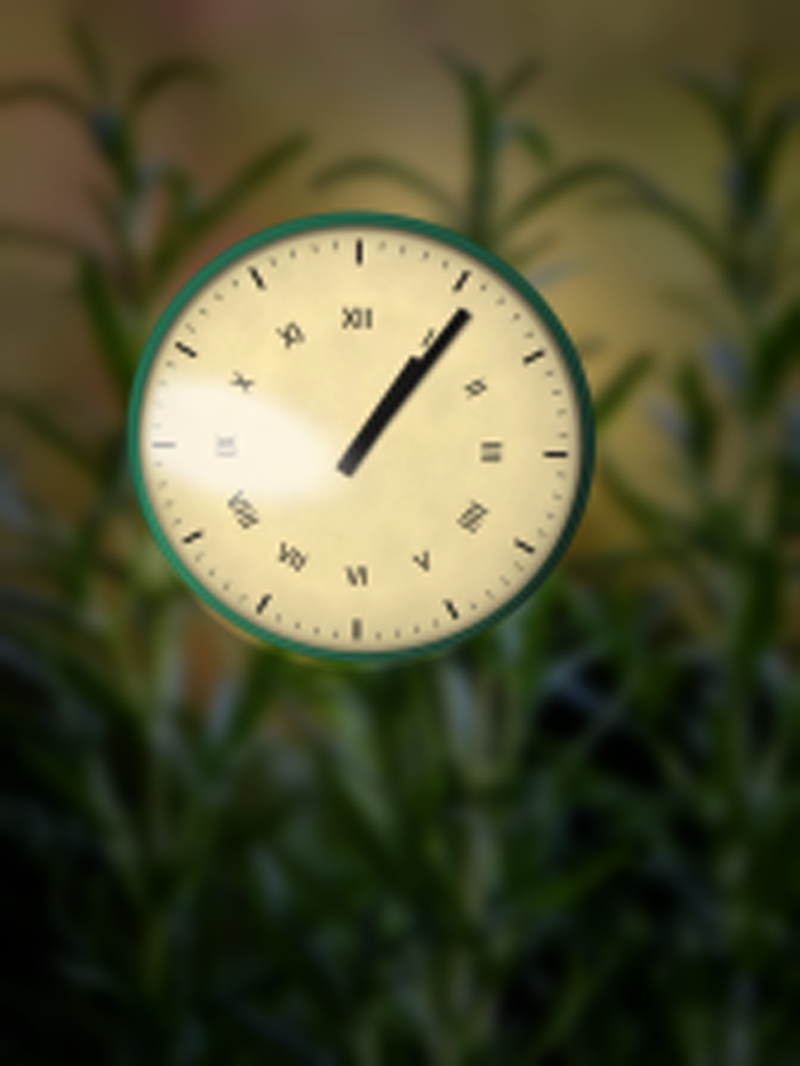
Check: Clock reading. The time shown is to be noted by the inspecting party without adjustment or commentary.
1:06
